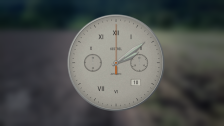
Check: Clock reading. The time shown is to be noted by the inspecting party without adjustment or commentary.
2:09
